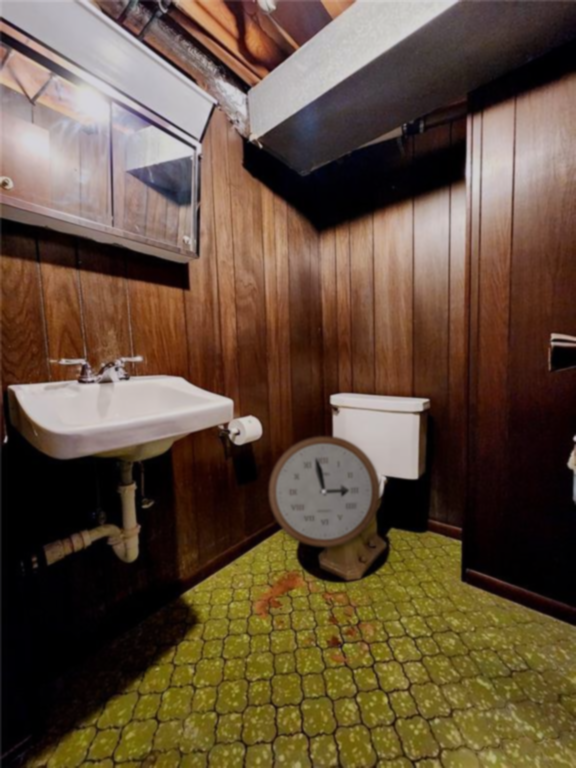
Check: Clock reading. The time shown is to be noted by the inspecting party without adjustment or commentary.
2:58
